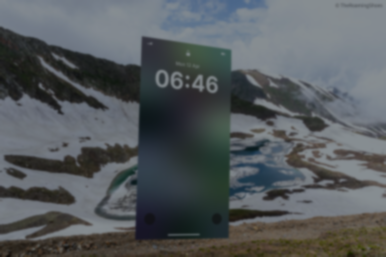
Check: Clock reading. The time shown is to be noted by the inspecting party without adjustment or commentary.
6:46
